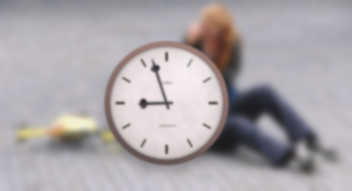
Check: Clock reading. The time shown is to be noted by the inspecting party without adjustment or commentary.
8:57
